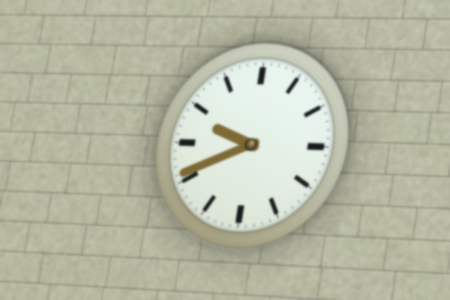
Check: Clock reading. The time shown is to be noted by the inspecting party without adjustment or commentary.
9:41
